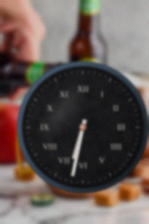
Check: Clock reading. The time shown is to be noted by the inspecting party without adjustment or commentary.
6:32
